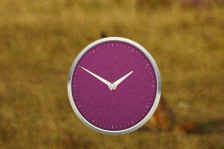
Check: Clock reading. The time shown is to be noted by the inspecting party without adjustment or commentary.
1:50
